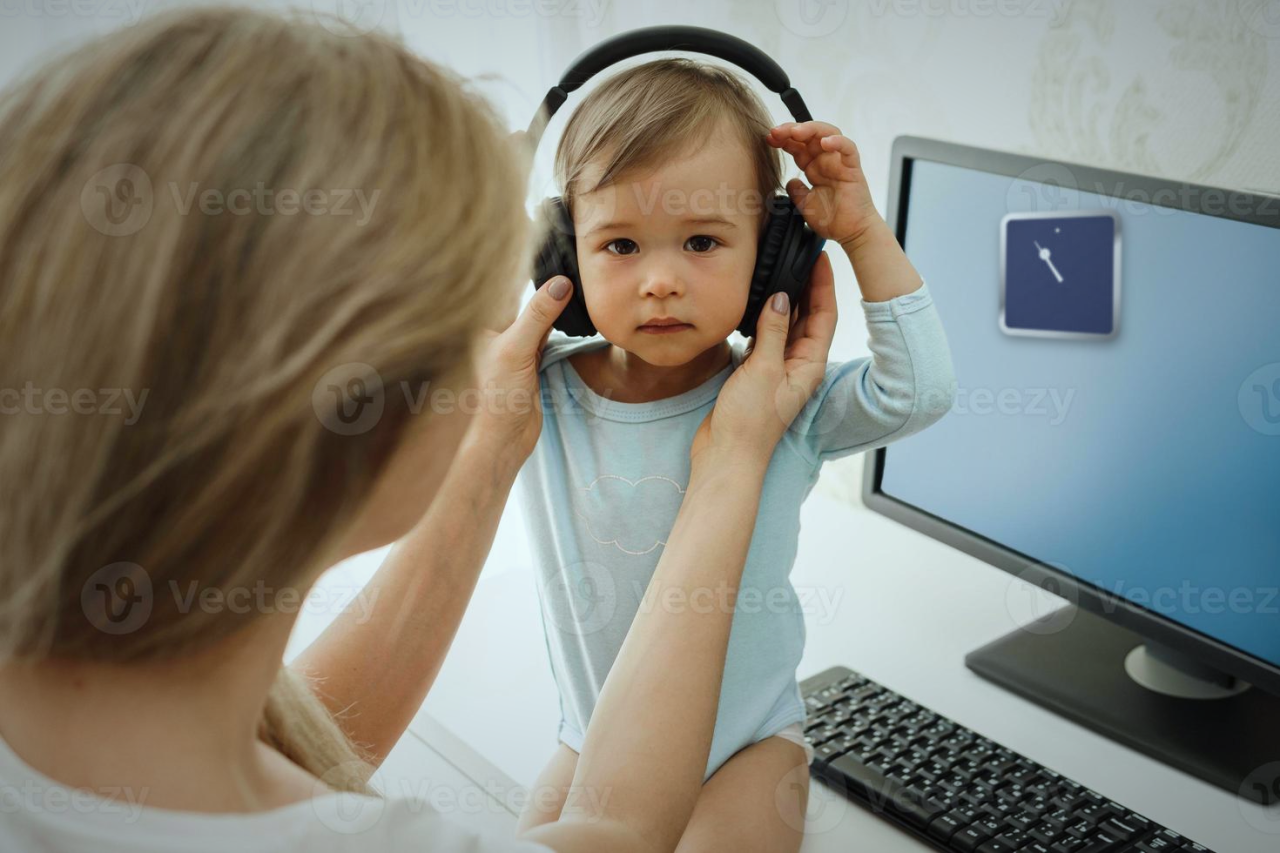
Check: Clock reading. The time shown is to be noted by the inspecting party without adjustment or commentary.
10:54
